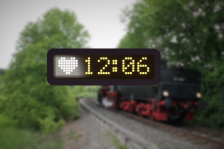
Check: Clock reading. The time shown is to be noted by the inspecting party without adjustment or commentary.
12:06
